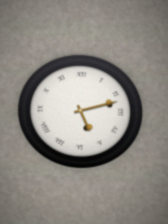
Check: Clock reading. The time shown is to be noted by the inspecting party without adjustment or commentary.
5:12
